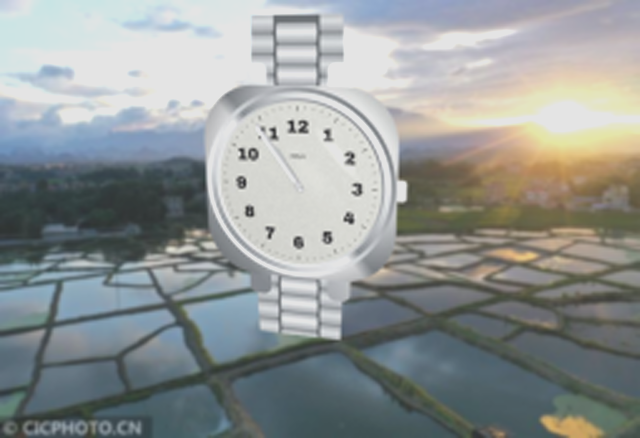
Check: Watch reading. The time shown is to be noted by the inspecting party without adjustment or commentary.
10:54
